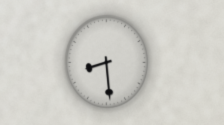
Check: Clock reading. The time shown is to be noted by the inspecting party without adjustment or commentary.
8:29
